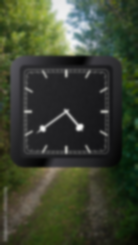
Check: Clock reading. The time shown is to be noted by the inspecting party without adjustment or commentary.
4:39
